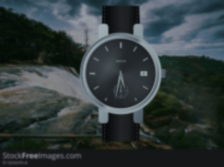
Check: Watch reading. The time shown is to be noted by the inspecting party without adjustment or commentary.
5:32
